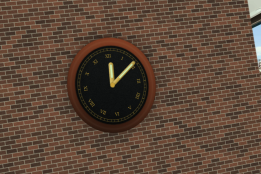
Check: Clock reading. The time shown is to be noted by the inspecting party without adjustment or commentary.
12:09
